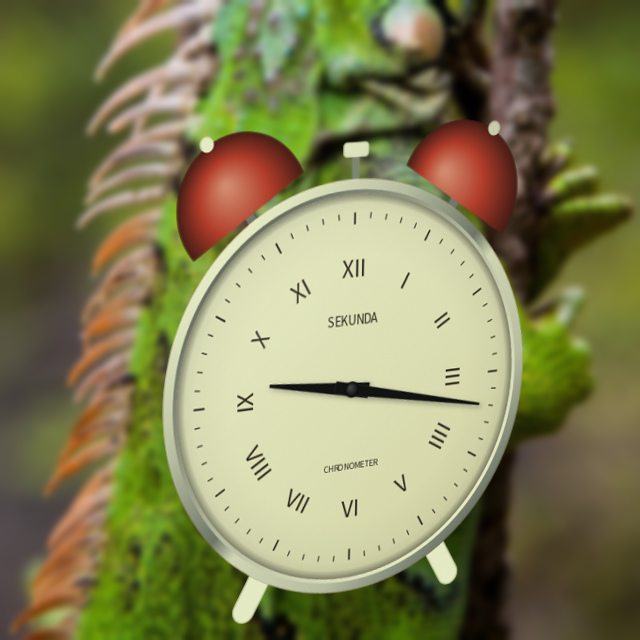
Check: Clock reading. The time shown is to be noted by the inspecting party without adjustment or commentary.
9:17
